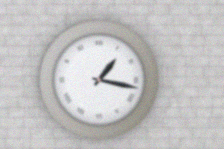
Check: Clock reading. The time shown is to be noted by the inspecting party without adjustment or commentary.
1:17
